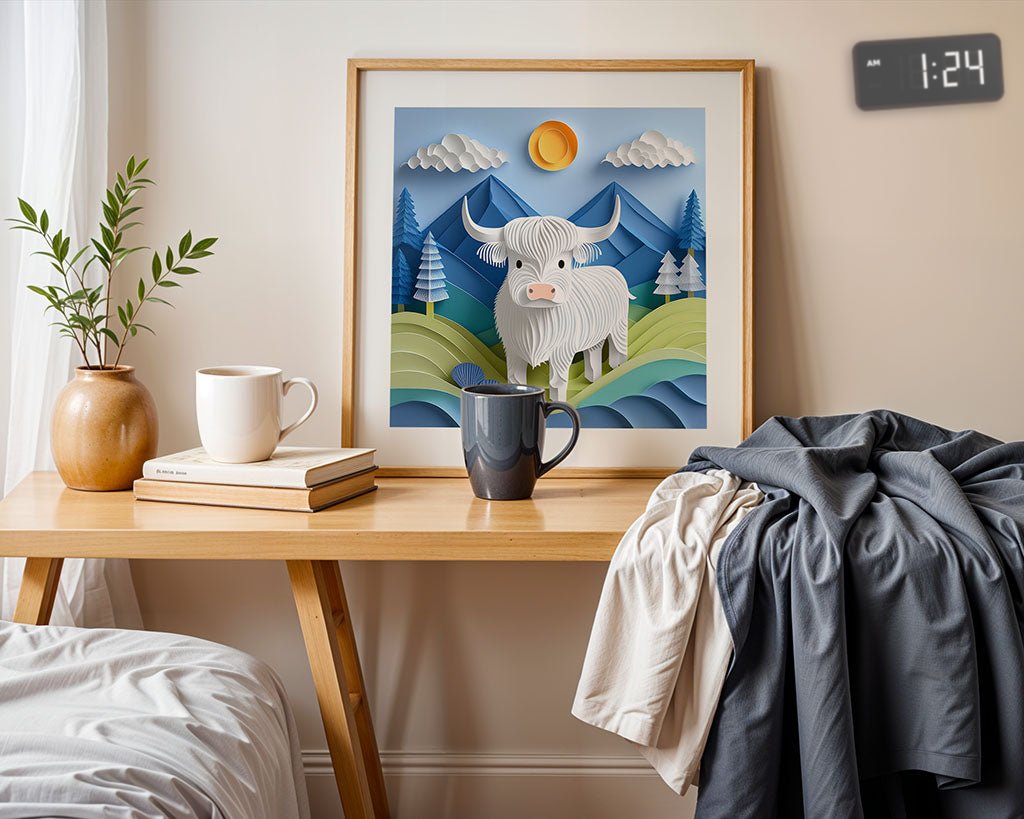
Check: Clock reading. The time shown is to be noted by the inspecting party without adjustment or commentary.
1:24
